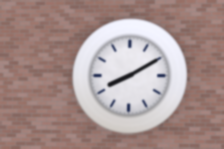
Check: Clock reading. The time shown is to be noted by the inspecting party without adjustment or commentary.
8:10
